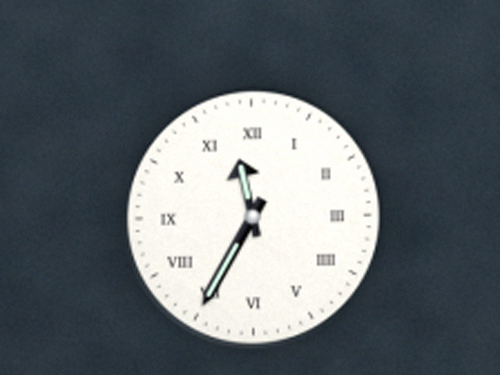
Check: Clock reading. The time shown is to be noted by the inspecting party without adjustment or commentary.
11:35
